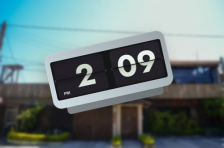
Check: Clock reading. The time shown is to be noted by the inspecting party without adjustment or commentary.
2:09
